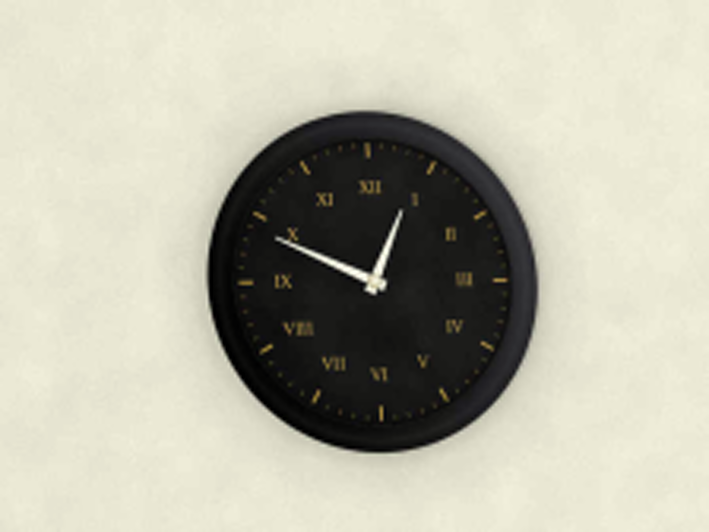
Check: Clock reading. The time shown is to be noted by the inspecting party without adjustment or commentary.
12:49
